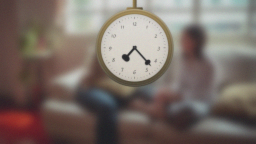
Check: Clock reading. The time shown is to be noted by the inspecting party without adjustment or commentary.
7:23
